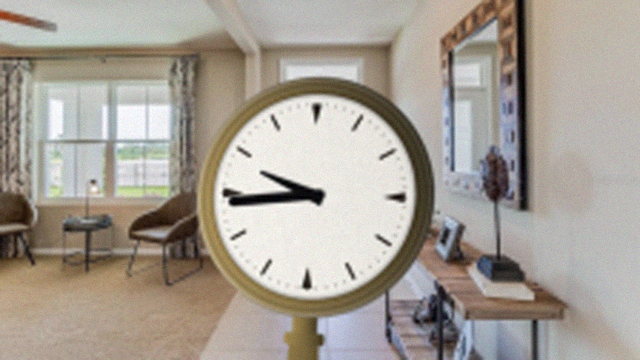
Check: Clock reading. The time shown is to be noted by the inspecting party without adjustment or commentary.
9:44
